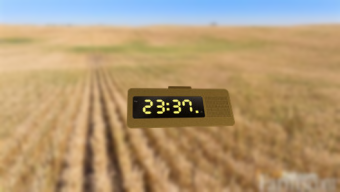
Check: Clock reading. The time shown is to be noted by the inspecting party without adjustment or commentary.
23:37
